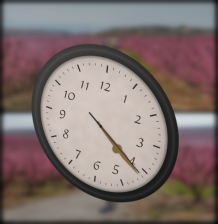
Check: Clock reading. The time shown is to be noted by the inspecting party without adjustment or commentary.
4:21:21
